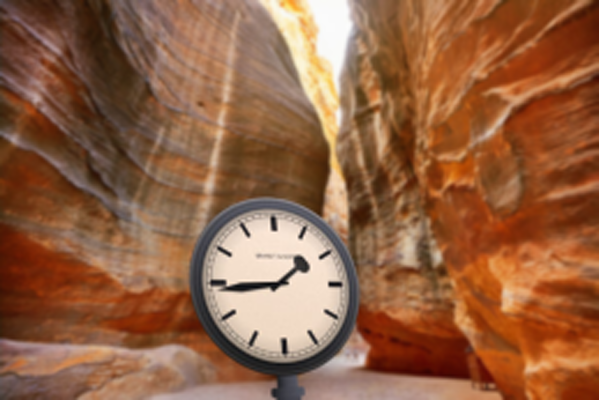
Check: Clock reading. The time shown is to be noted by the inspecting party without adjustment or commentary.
1:44
